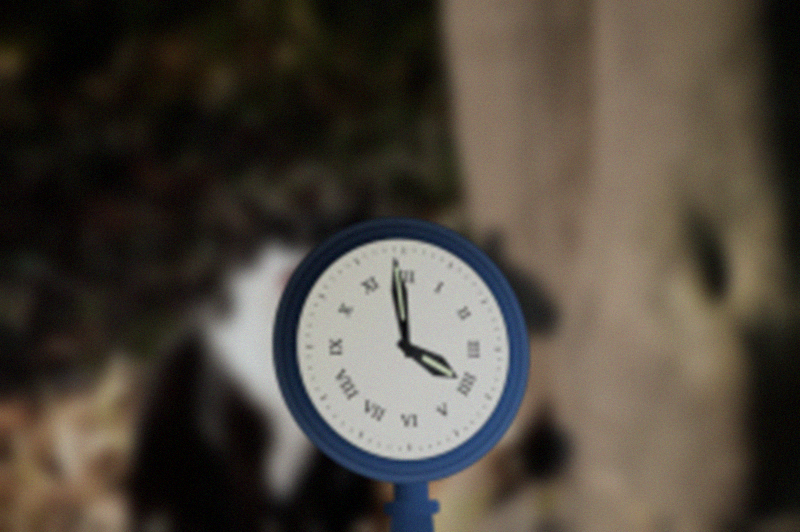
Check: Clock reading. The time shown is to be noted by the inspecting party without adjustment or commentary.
3:59
